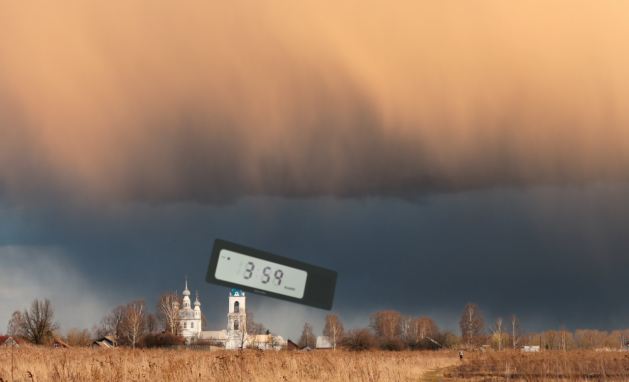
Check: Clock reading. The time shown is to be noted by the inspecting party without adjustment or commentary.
3:59
